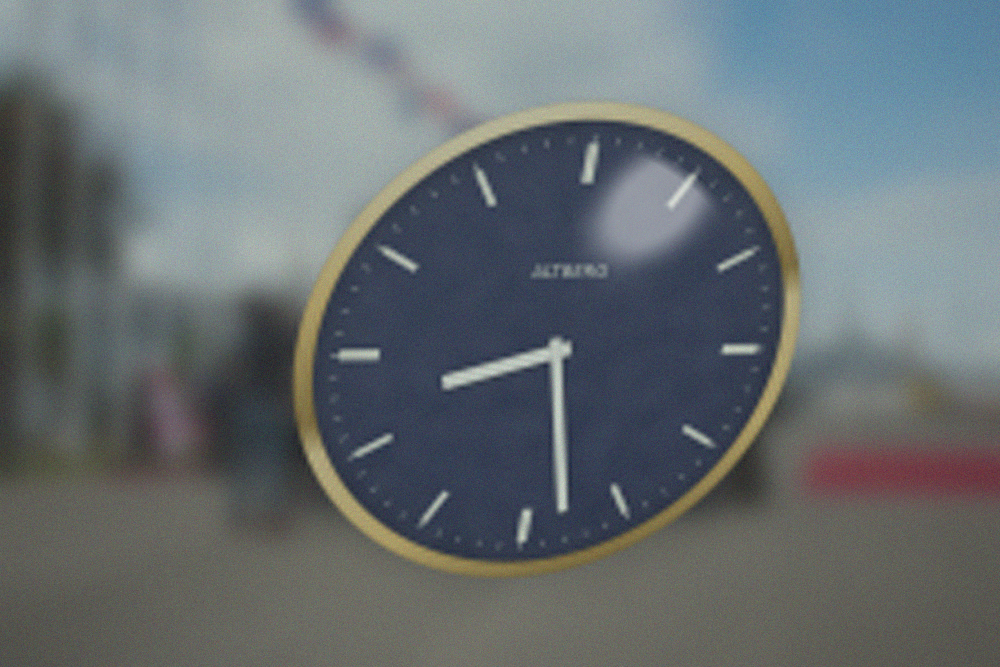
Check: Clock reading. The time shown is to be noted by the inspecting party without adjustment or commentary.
8:28
